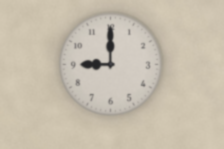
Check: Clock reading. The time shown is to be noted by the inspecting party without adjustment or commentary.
9:00
